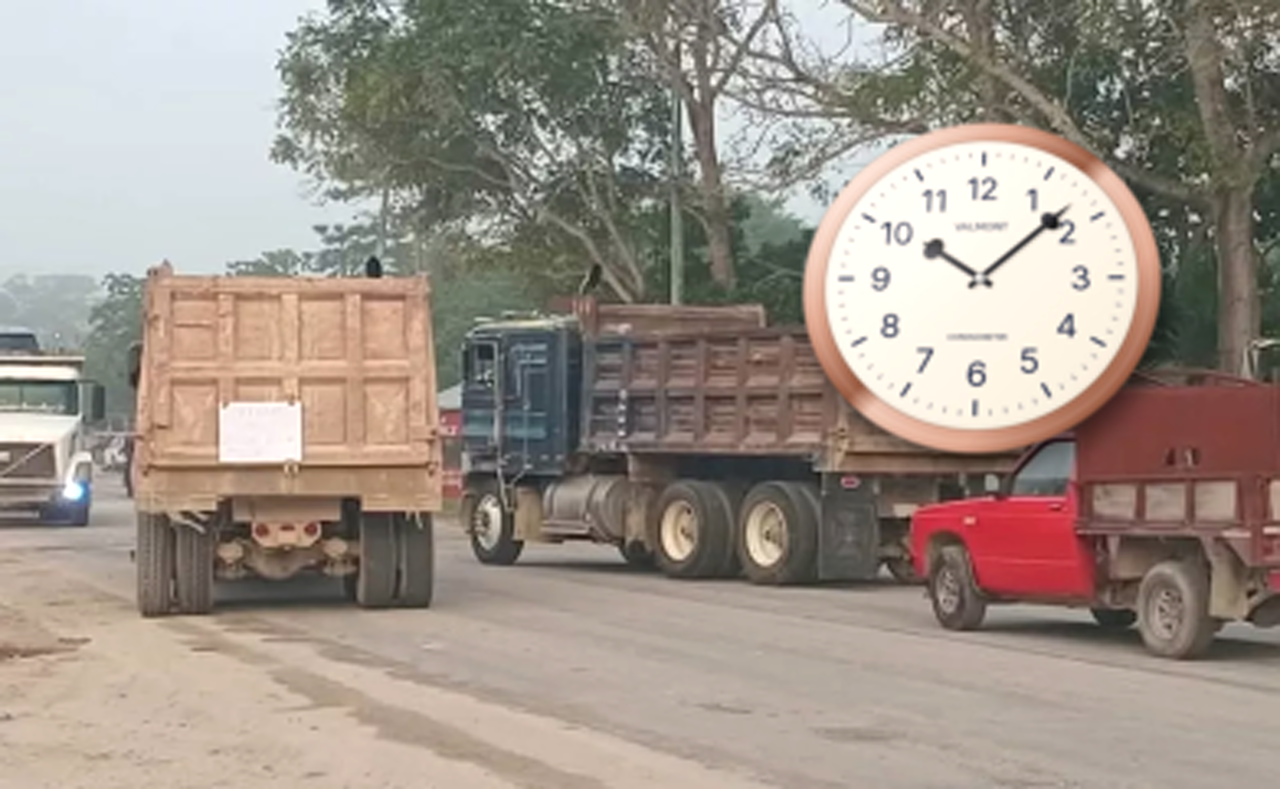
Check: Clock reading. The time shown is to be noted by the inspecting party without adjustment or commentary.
10:08
